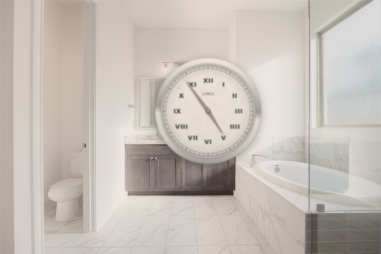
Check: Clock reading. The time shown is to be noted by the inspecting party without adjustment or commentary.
4:54
